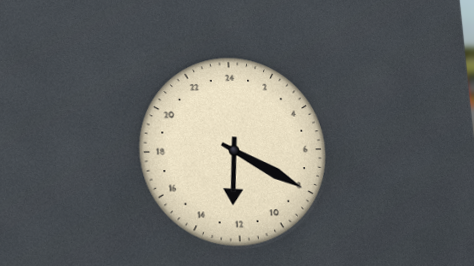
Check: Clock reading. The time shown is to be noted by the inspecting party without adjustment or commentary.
12:20
